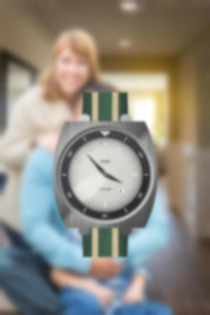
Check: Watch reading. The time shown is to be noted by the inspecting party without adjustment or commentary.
3:53
